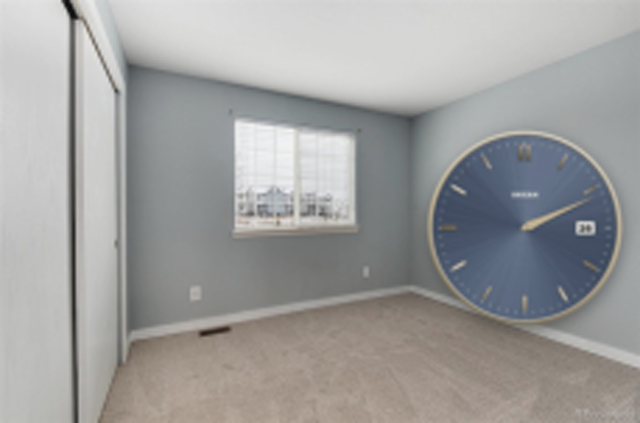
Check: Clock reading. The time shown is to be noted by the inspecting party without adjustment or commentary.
2:11
